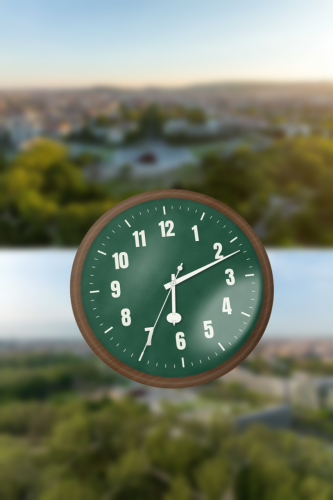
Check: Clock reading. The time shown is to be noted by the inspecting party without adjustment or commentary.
6:11:35
